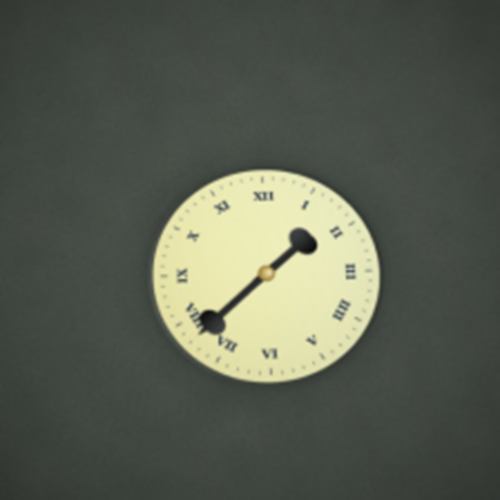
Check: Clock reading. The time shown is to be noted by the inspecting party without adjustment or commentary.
1:38
